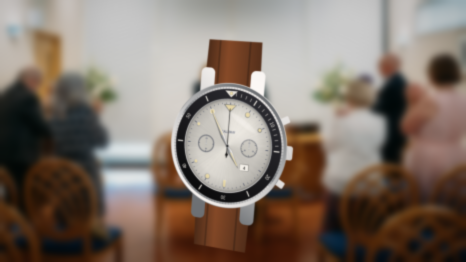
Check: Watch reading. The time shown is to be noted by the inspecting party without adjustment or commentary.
4:55
